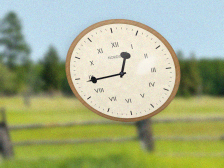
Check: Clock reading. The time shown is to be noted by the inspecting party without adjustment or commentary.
12:44
